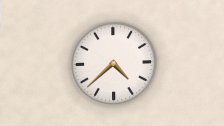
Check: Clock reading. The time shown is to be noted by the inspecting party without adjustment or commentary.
4:38
